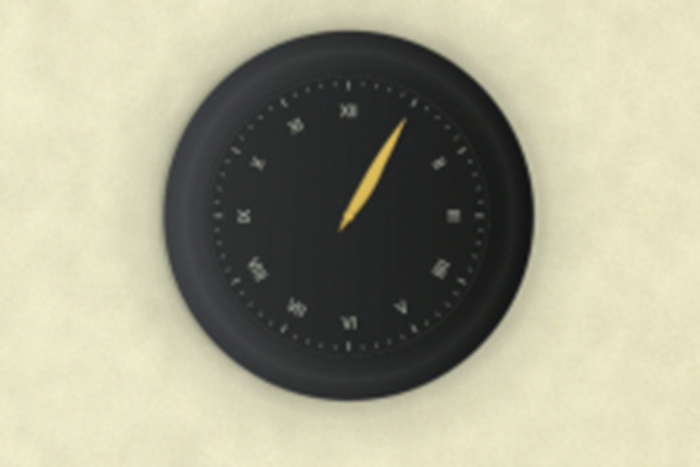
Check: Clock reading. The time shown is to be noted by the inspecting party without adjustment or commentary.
1:05
